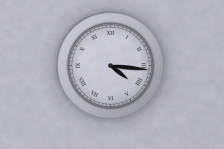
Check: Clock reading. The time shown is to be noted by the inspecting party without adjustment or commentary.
4:16
